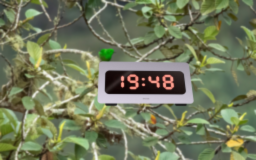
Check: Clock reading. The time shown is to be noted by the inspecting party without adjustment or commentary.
19:48
